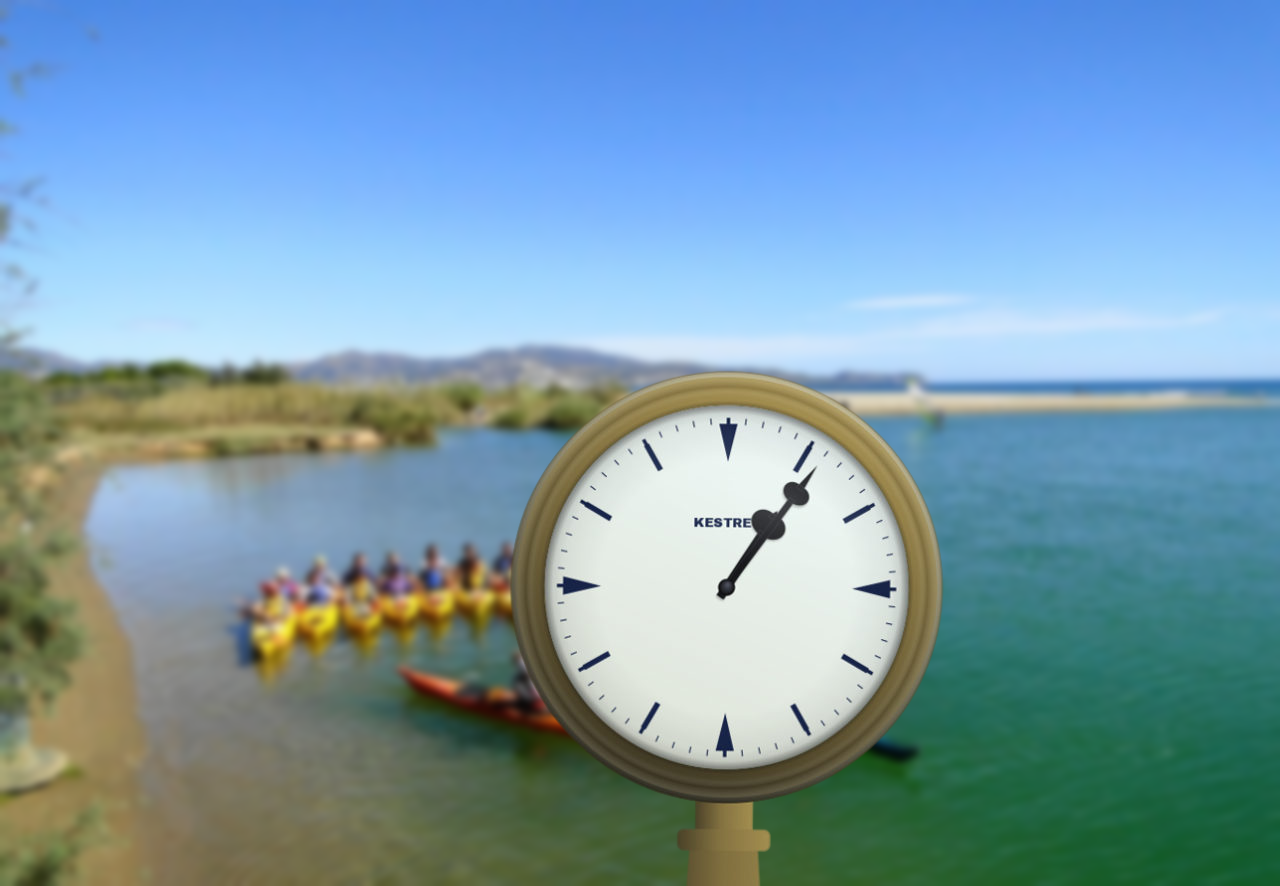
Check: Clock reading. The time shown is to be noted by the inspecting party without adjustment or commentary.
1:06
